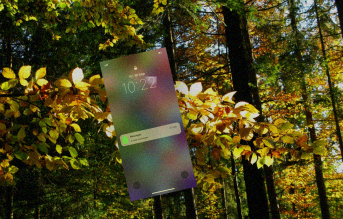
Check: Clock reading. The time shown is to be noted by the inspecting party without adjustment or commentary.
10:22
